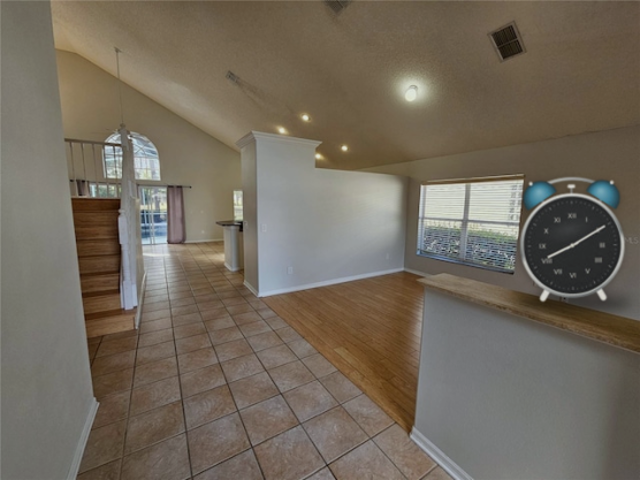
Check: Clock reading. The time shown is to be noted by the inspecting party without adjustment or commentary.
8:10
